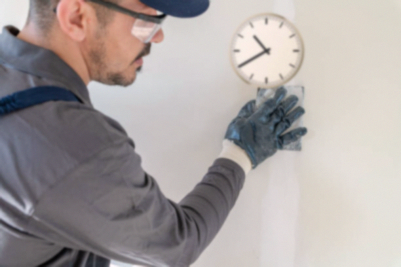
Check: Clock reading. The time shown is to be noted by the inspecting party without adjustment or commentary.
10:40
